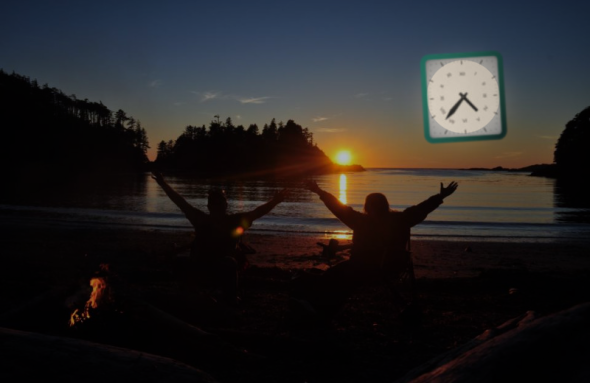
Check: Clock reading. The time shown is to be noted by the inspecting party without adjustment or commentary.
4:37
